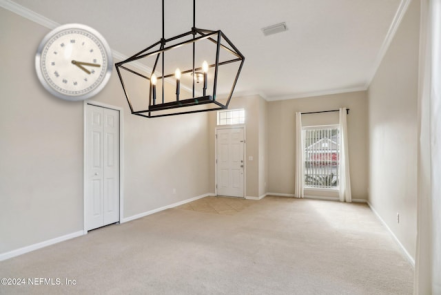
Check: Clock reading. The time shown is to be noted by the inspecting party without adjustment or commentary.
4:17
